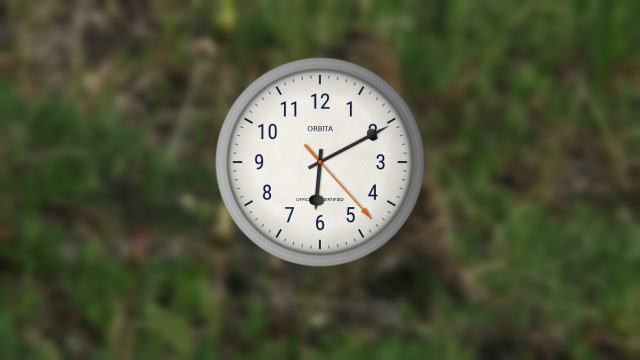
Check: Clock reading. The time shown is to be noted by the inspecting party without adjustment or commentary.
6:10:23
